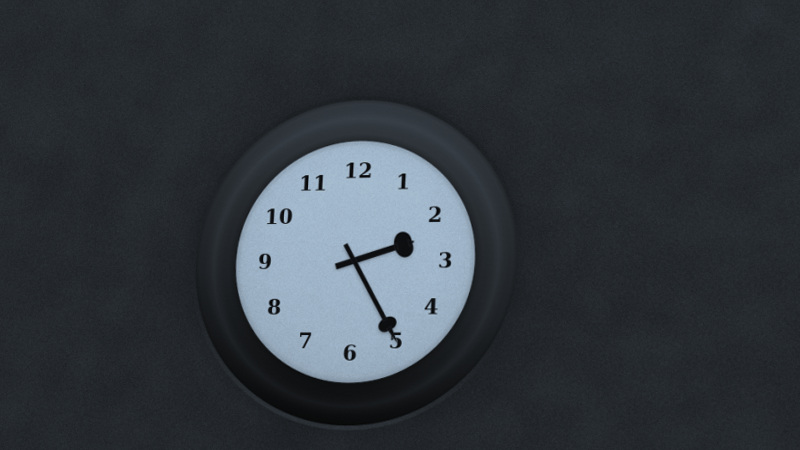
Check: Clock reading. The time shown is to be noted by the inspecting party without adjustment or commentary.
2:25
